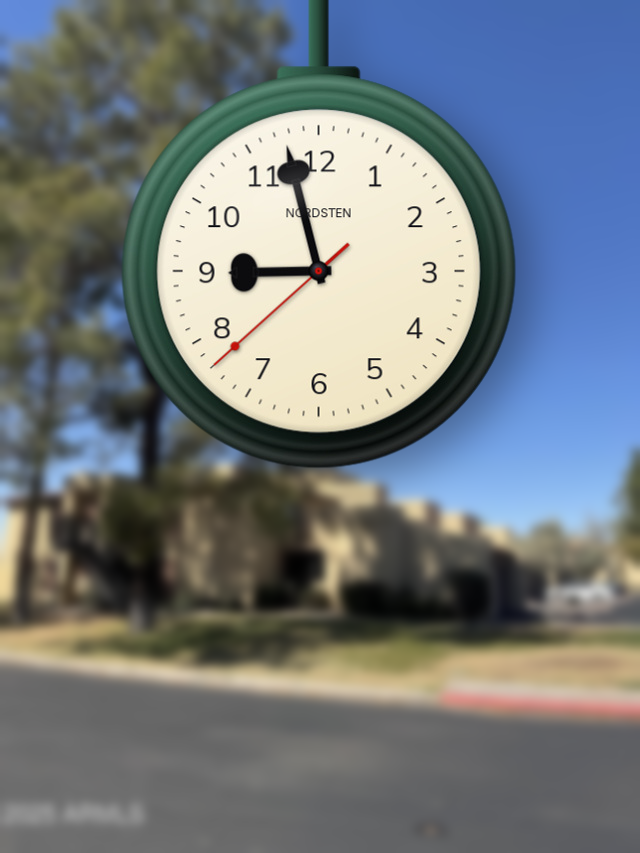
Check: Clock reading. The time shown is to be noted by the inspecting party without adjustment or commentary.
8:57:38
